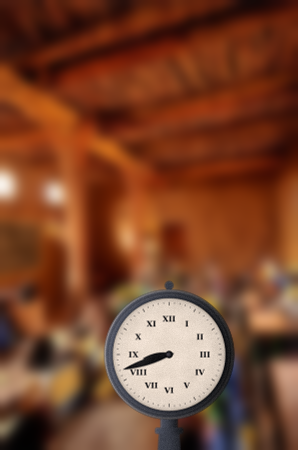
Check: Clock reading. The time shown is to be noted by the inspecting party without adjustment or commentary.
8:42
